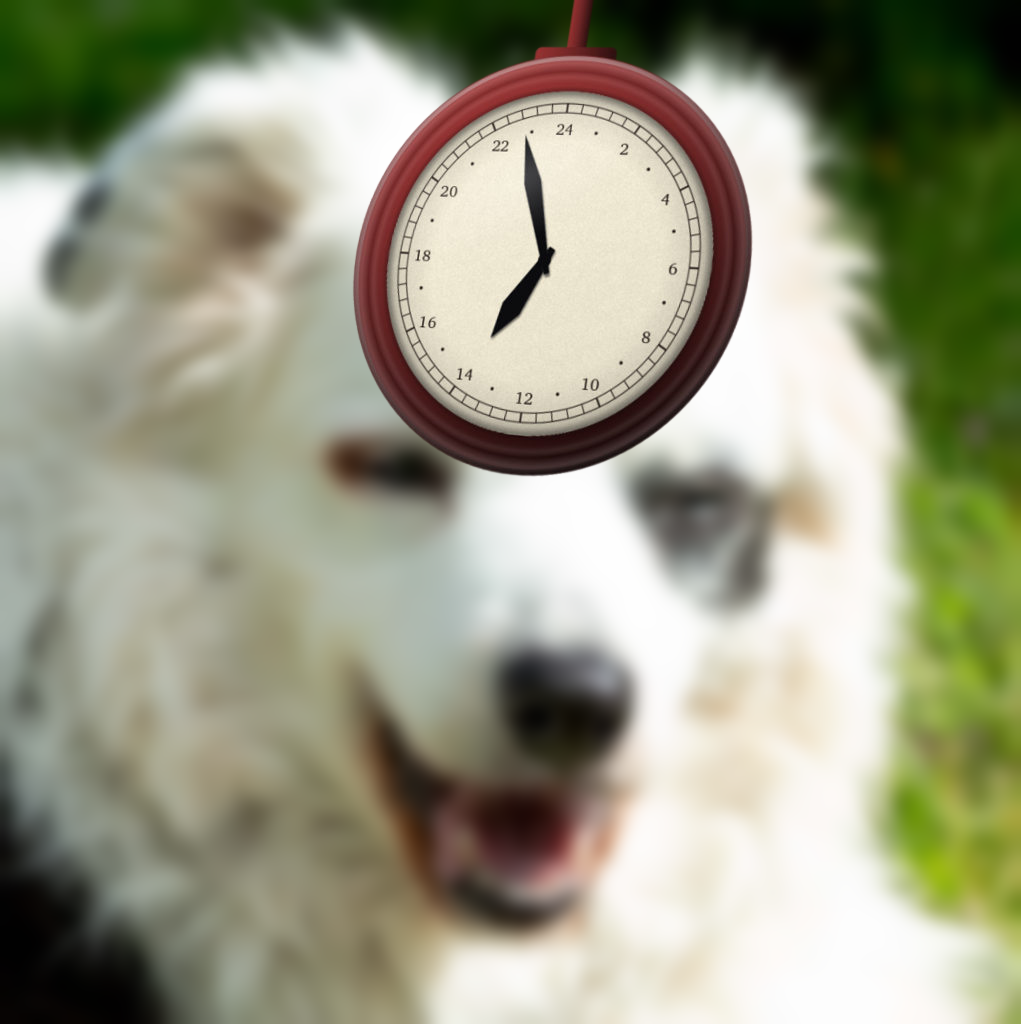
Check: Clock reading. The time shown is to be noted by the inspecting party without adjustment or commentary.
13:57
